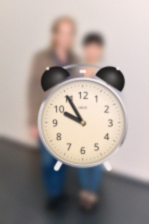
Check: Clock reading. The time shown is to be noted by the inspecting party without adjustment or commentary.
9:55
